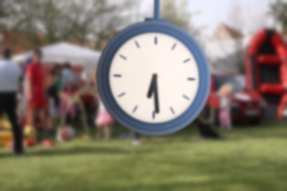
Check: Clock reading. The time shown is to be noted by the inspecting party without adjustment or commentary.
6:29
